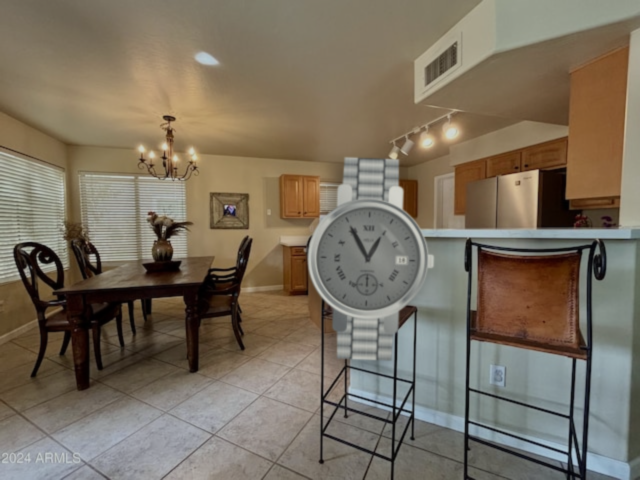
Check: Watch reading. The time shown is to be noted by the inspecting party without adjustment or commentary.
12:55
